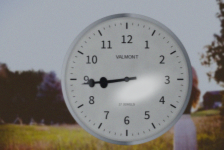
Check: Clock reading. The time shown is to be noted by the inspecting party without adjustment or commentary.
8:44
